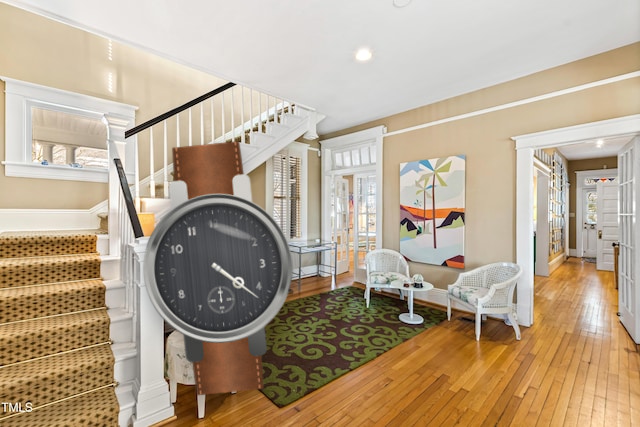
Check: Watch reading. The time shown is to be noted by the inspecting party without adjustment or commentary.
4:22
